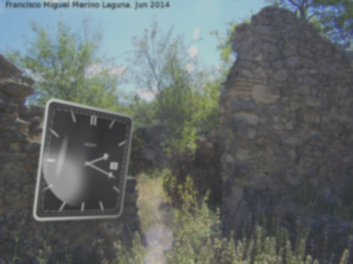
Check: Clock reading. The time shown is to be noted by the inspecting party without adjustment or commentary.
2:18
